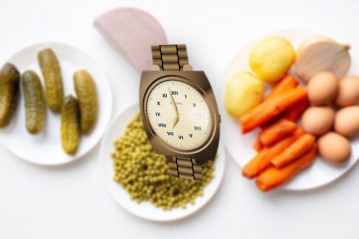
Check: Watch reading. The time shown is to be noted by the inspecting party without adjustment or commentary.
6:58
